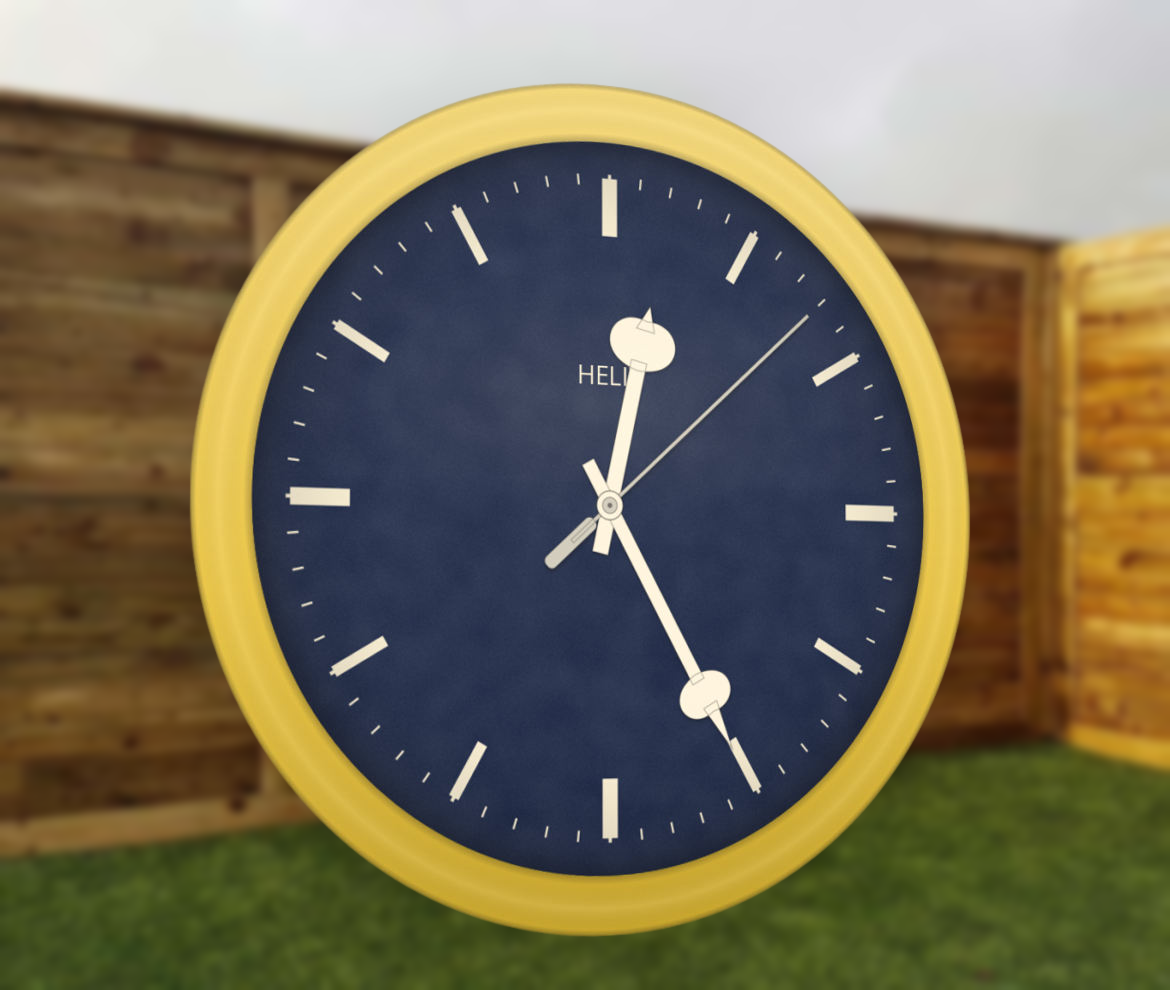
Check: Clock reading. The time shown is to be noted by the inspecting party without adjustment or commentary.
12:25:08
